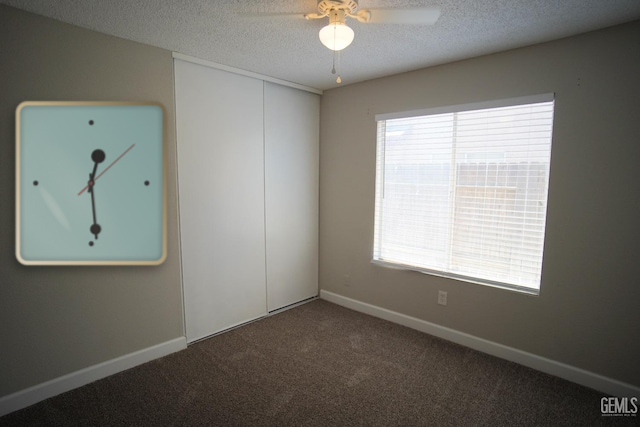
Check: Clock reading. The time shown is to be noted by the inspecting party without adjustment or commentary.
12:29:08
